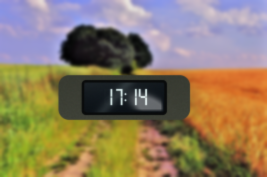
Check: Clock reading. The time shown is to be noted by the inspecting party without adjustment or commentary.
17:14
